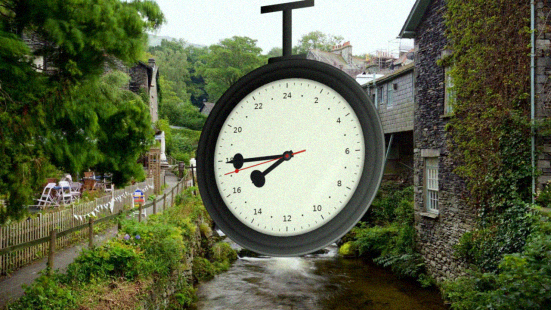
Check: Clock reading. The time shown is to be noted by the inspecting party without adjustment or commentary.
15:44:43
